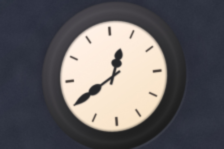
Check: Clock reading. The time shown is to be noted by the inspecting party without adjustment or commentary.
12:40
